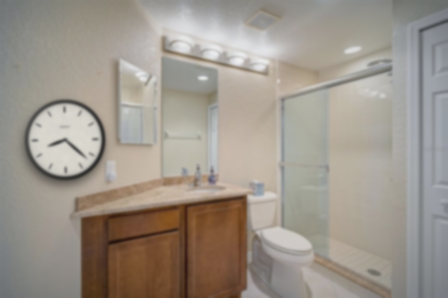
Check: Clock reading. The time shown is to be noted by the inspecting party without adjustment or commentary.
8:22
